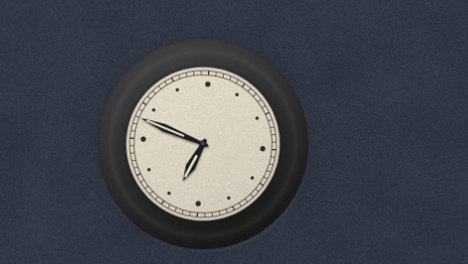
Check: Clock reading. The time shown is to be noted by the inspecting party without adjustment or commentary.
6:48
